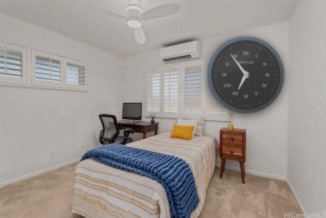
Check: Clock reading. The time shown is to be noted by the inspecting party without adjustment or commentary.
6:54
